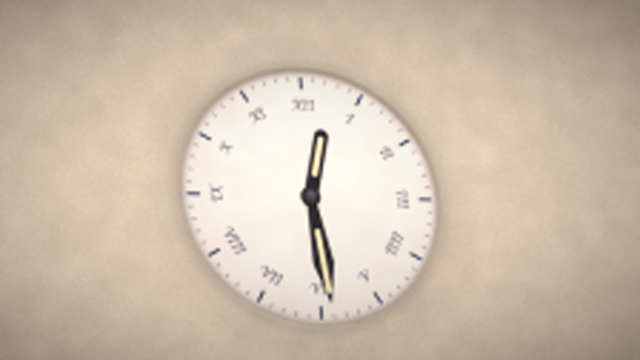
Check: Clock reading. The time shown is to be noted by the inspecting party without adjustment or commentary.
12:29
